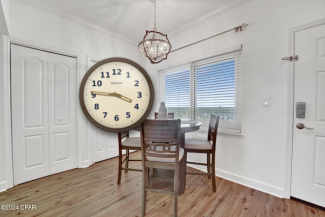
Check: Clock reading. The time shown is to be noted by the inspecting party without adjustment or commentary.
3:46
